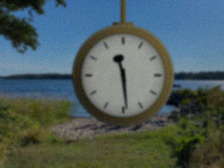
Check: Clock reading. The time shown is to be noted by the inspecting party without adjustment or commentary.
11:29
